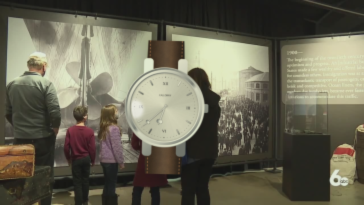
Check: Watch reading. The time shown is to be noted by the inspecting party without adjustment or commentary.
6:38
